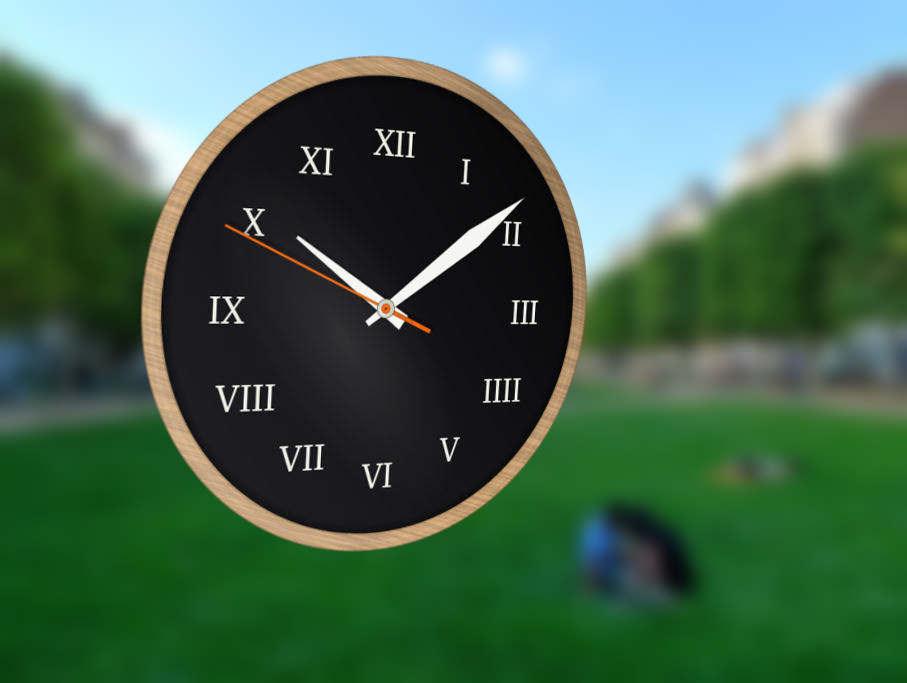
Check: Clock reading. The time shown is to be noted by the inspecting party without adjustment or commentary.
10:08:49
